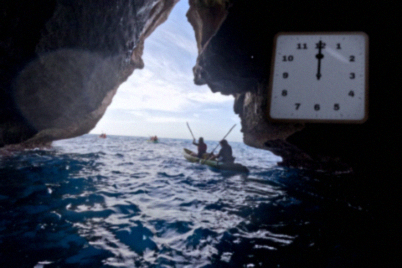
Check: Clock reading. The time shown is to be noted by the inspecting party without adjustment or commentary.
12:00
